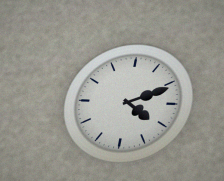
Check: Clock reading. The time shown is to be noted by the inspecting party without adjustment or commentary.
4:11
